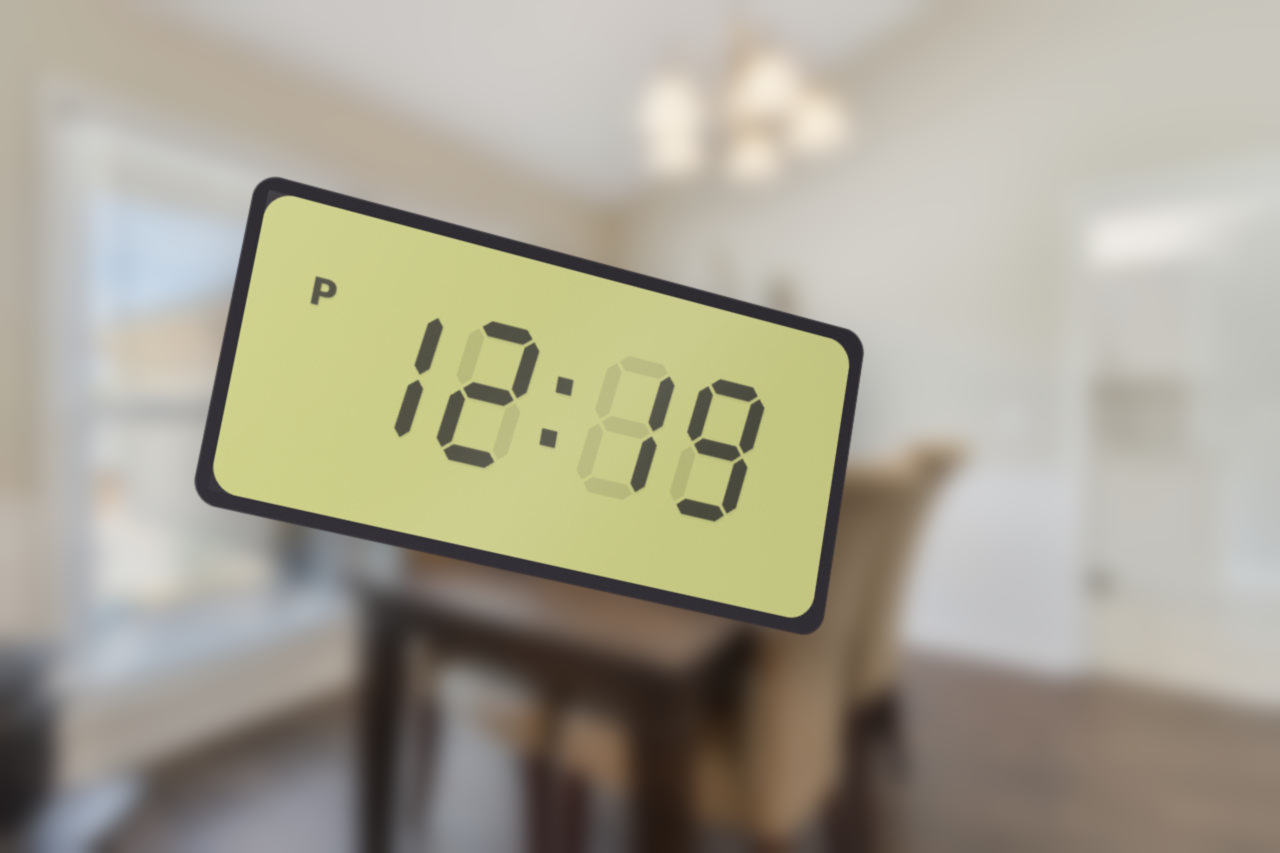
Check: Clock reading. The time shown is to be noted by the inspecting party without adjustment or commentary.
12:19
